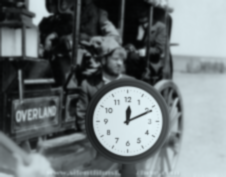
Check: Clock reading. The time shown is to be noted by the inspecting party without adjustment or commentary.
12:11
